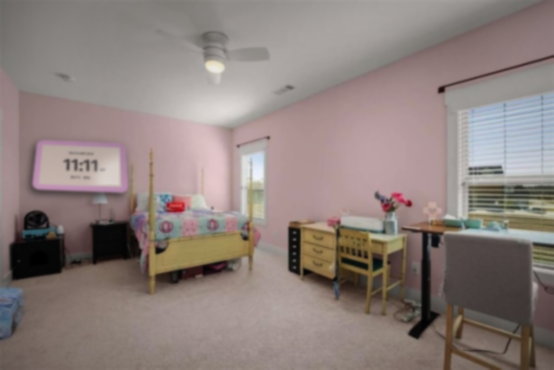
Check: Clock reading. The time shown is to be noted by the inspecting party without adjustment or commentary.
11:11
